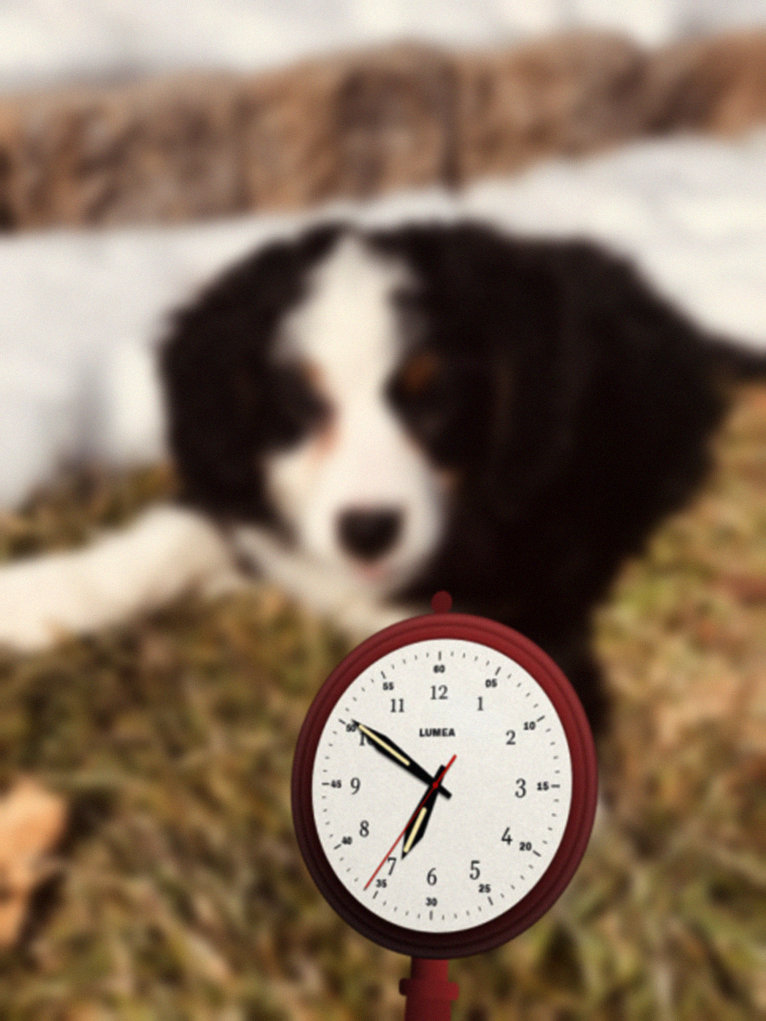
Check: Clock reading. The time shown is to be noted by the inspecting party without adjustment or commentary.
6:50:36
